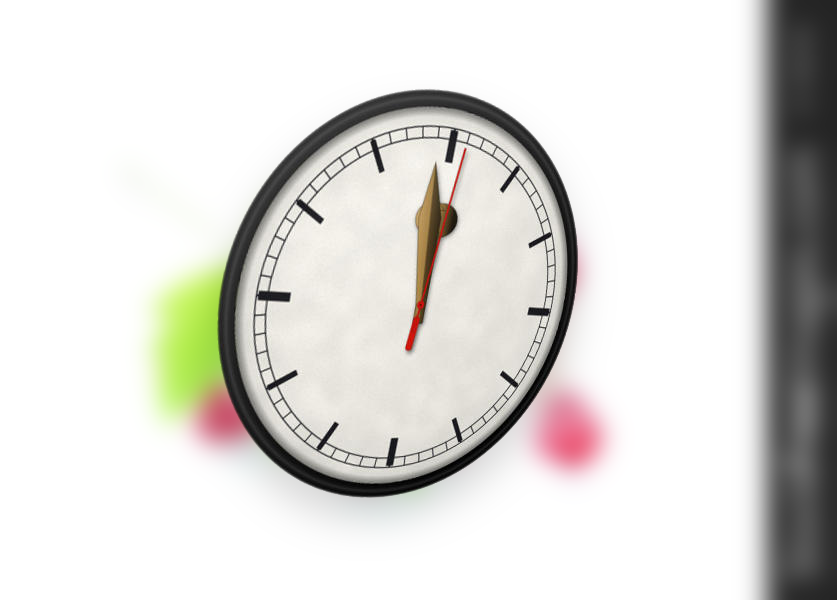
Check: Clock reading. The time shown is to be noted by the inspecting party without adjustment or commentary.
11:59:01
